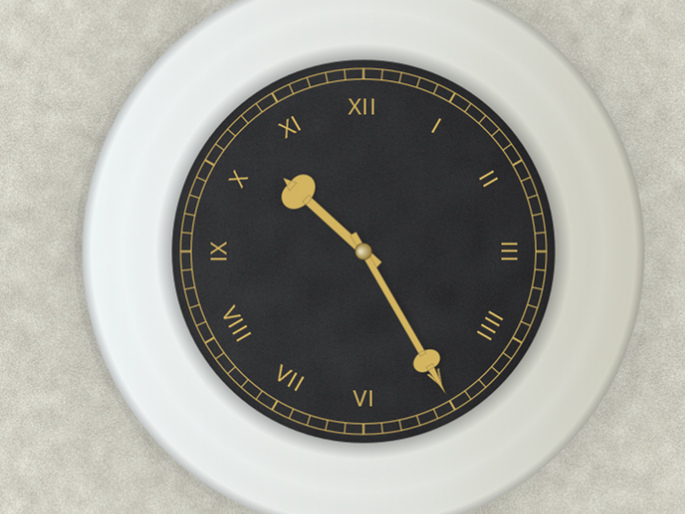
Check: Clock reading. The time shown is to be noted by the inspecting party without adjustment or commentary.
10:25
